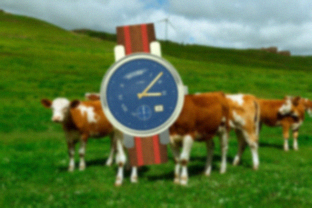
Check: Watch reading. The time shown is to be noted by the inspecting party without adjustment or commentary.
3:08
